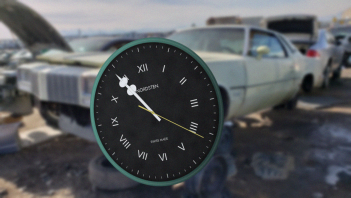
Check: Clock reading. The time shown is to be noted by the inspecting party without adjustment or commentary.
10:54:21
